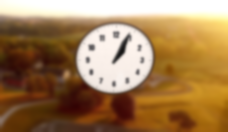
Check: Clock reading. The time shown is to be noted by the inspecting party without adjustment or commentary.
1:04
